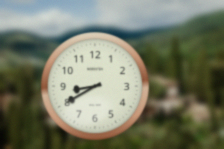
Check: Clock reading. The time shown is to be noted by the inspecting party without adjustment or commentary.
8:40
